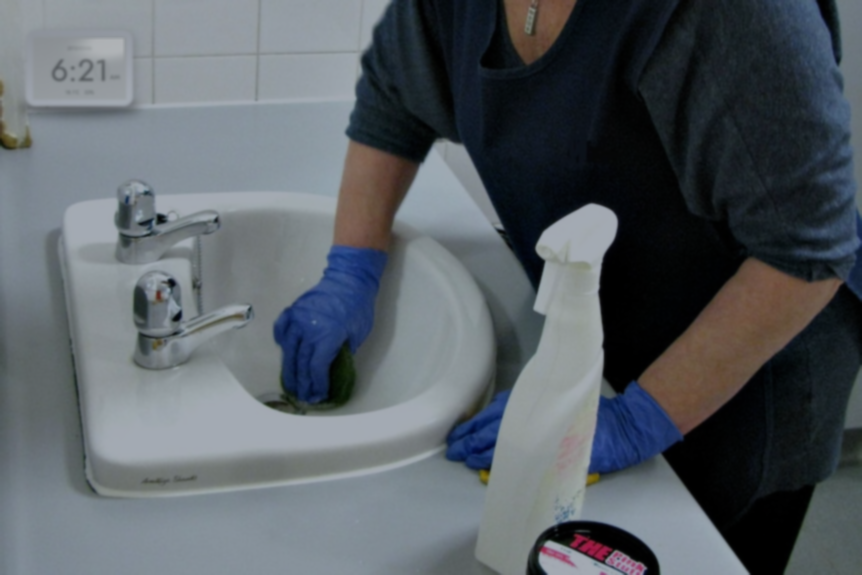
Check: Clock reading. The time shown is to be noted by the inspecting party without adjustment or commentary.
6:21
